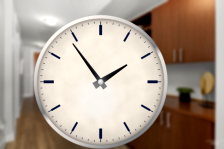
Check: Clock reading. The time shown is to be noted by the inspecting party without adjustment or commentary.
1:54
